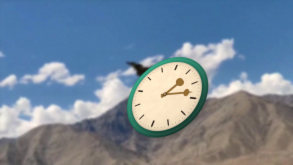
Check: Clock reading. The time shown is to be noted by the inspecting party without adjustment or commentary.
1:13
